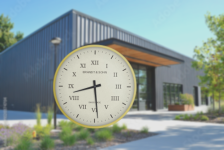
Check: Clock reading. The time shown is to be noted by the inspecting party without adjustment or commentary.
8:29
